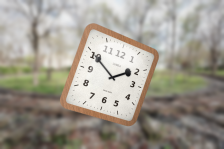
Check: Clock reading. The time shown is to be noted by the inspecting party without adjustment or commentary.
1:50
